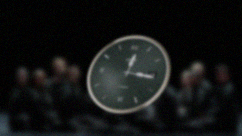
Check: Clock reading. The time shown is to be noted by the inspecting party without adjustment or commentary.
12:16
